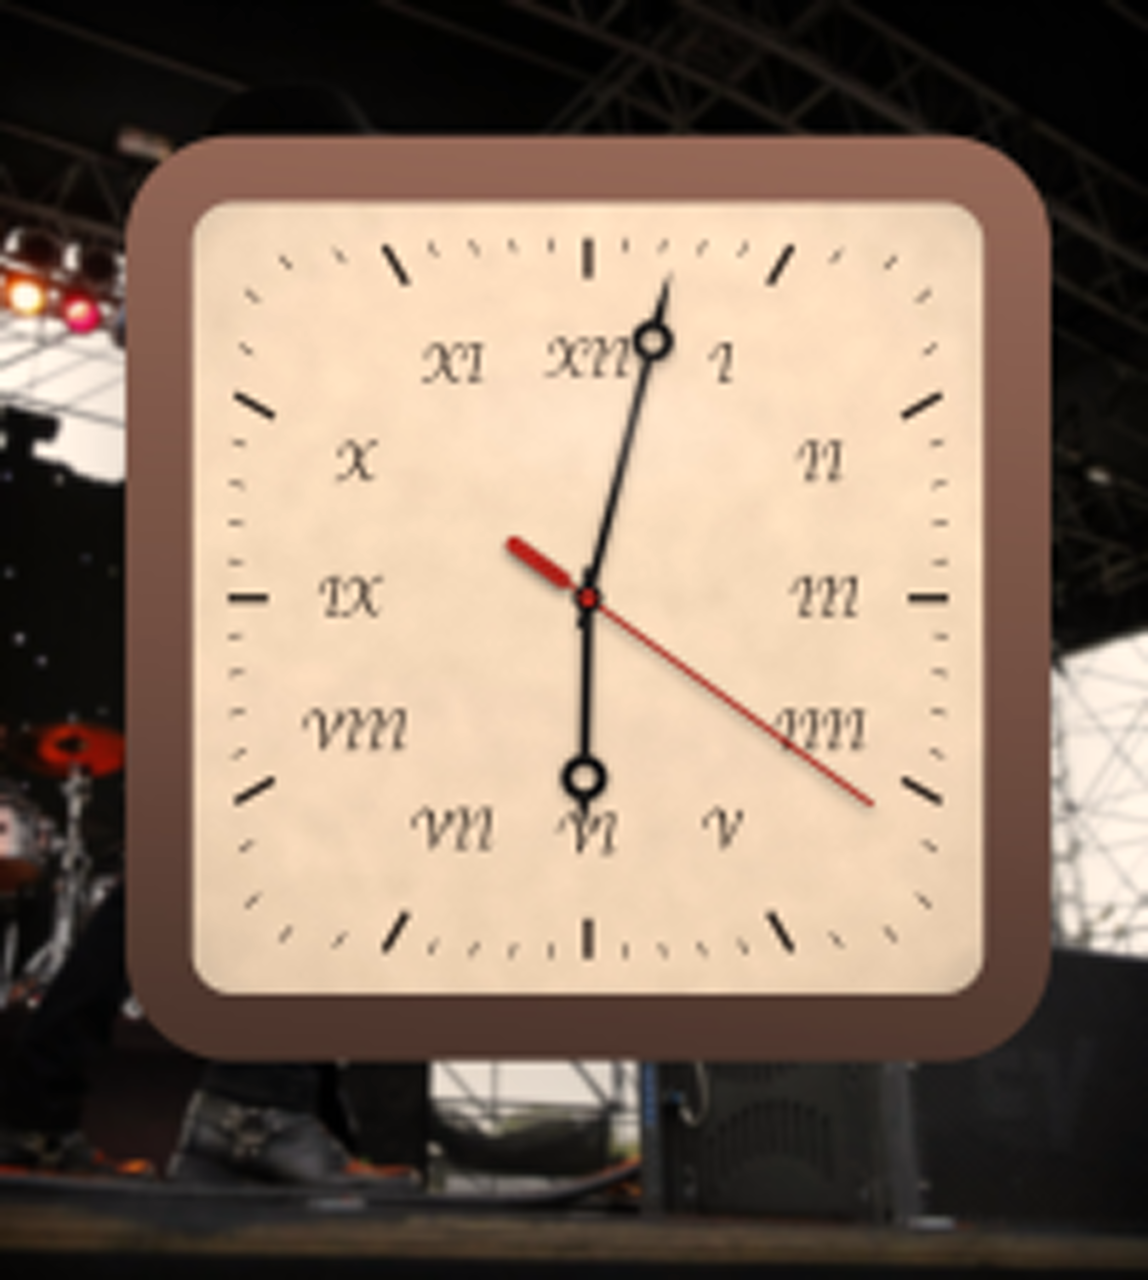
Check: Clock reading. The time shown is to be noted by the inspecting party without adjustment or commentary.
6:02:21
